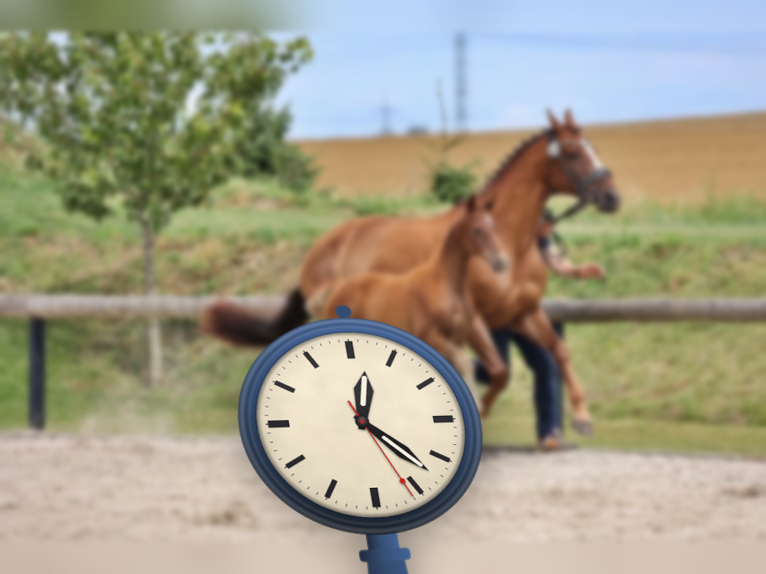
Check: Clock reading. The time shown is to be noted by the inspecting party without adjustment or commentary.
12:22:26
